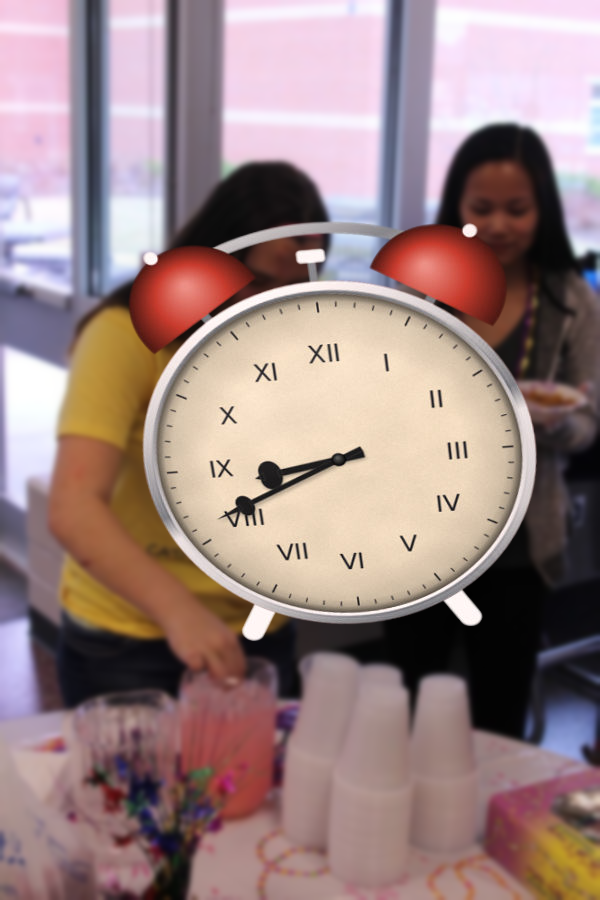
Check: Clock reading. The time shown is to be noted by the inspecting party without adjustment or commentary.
8:41
